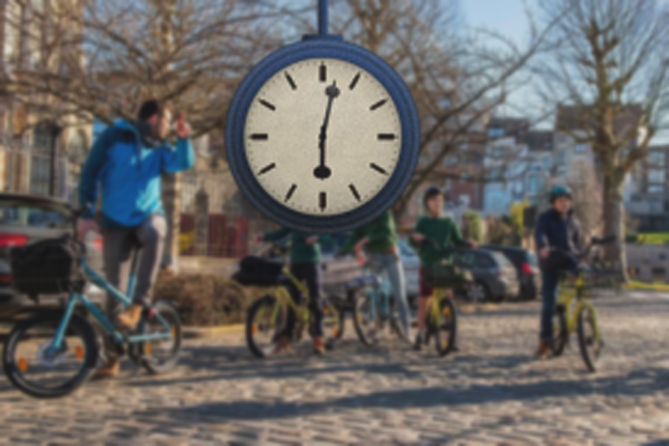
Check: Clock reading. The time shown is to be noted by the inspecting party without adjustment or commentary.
6:02
